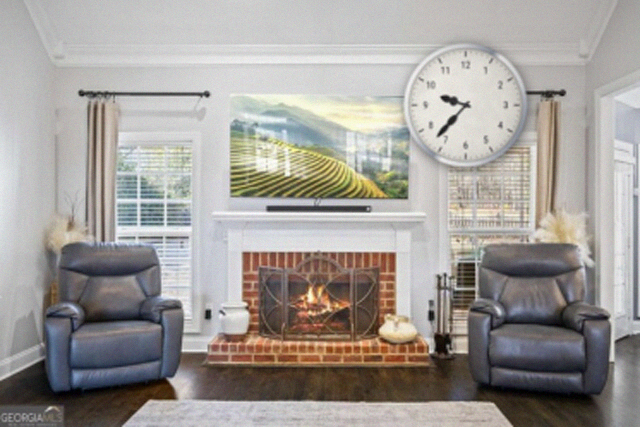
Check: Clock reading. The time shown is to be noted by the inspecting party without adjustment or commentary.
9:37
